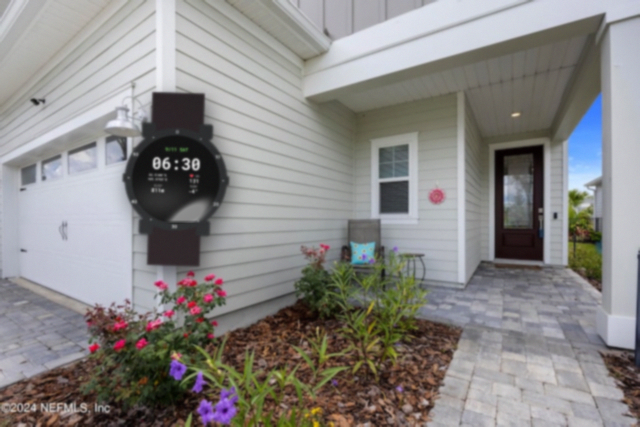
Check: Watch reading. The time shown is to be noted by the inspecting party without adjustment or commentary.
6:30
